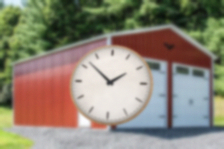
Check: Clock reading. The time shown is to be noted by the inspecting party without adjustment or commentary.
1:52
